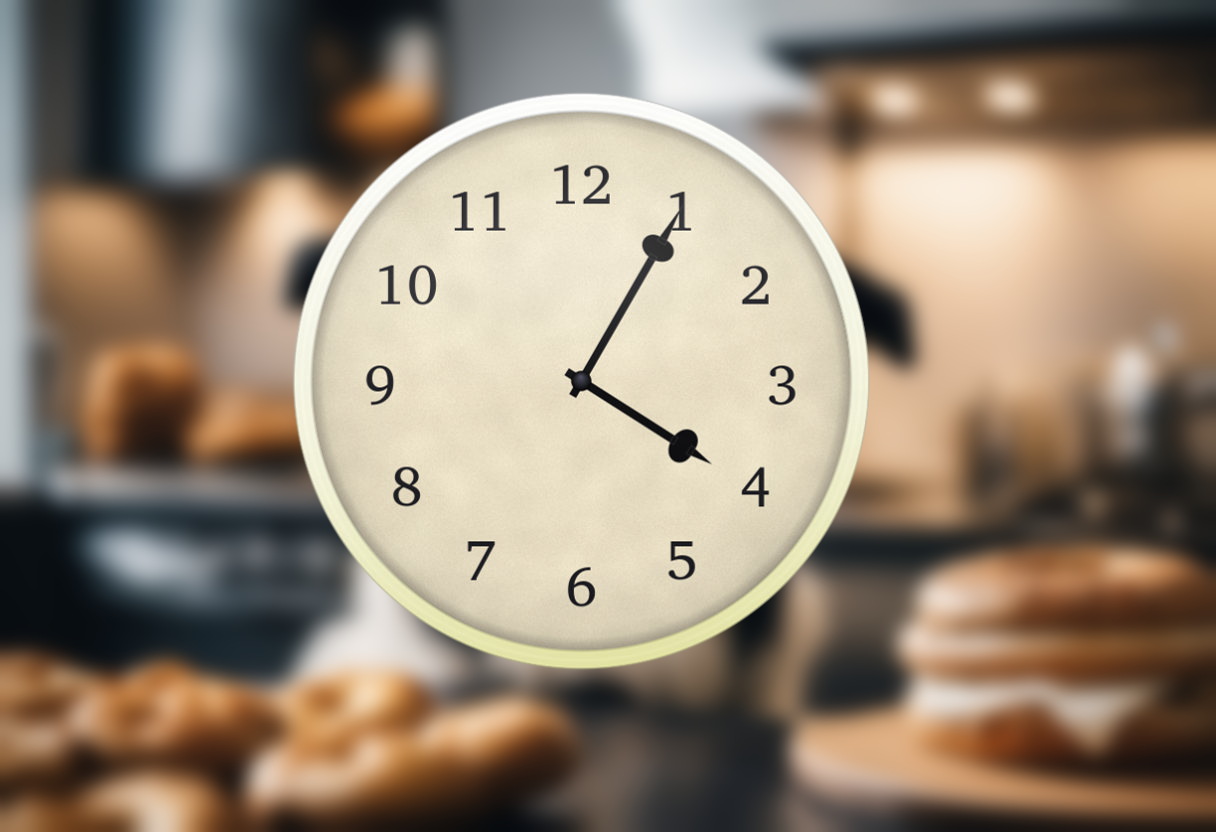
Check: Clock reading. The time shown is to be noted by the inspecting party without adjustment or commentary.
4:05
